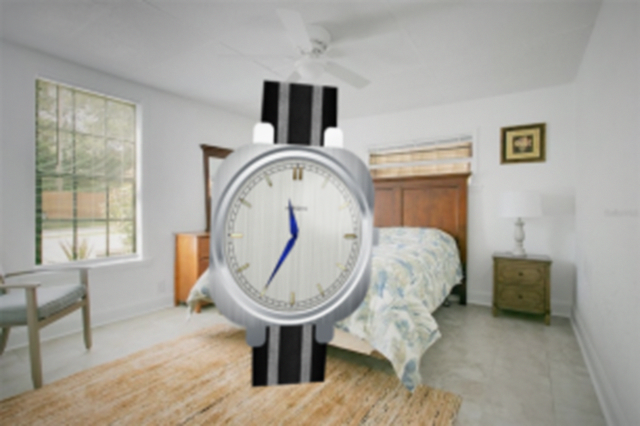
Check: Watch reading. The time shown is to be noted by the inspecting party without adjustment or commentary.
11:35
